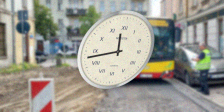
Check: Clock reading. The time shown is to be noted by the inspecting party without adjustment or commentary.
11:43
